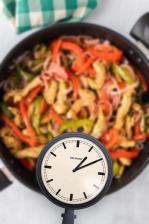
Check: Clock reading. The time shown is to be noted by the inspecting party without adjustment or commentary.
1:10
